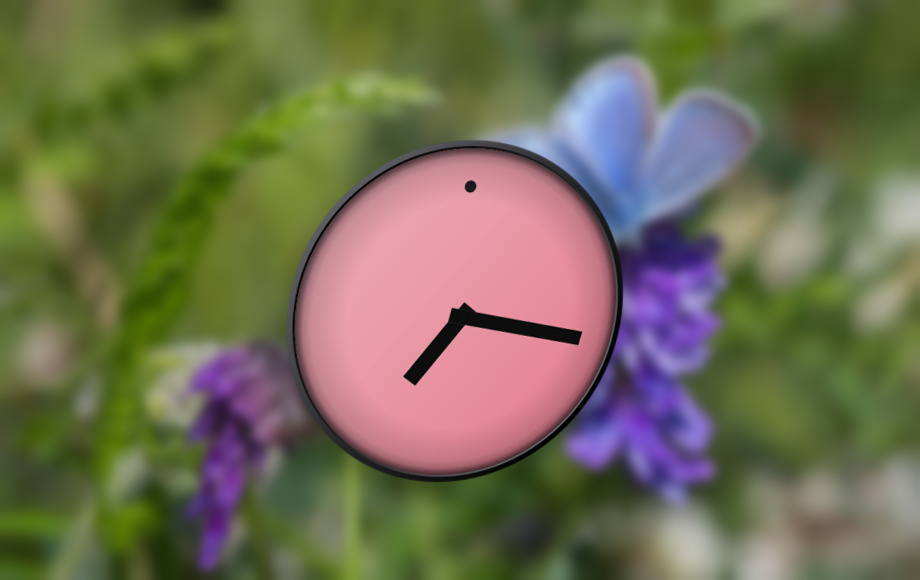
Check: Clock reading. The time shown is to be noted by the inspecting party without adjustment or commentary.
7:17
